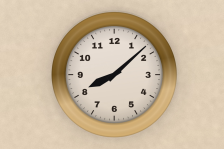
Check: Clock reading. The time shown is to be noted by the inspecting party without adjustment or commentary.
8:08
